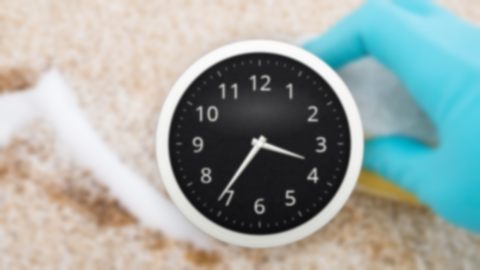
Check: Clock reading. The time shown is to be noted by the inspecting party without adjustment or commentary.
3:36
